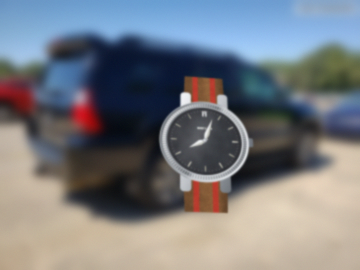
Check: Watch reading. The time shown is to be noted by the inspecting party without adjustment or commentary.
8:03
